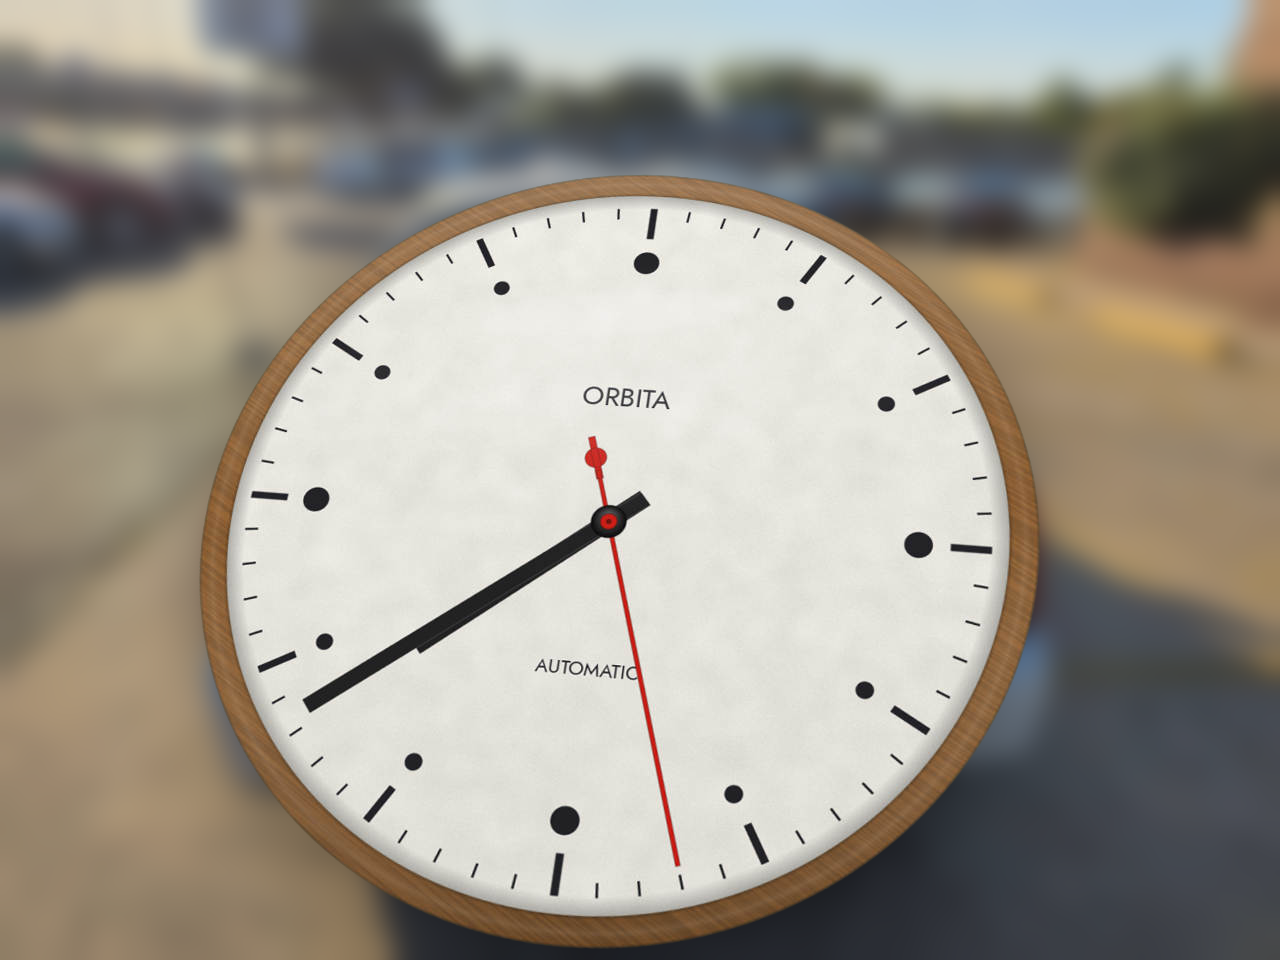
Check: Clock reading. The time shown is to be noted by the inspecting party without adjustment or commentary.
7:38:27
